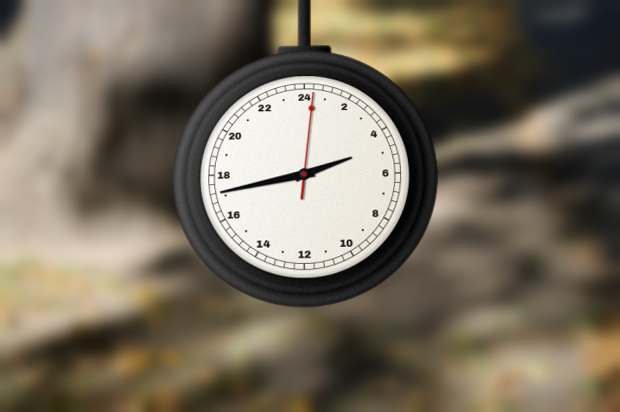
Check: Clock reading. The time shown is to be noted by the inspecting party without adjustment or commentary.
4:43:01
